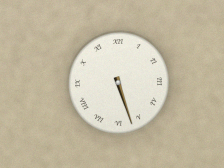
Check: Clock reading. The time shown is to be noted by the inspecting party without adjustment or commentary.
5:27
